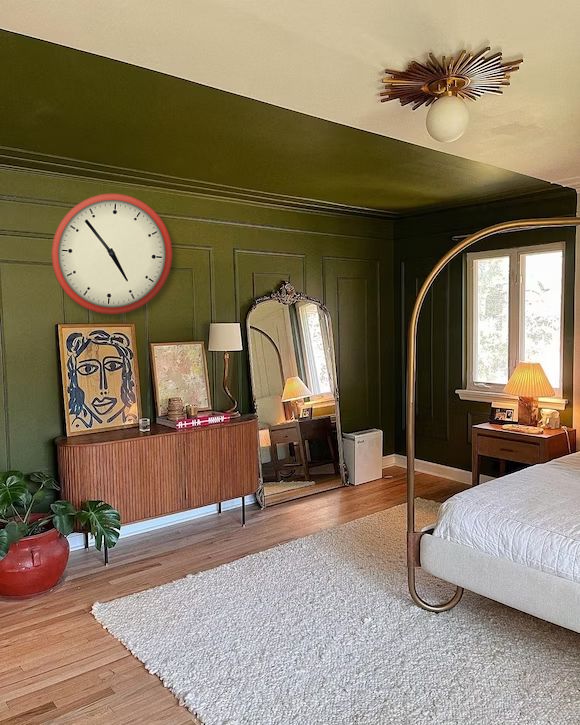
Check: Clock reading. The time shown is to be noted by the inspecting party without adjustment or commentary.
4:53
